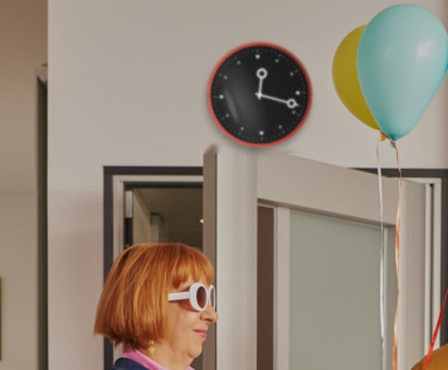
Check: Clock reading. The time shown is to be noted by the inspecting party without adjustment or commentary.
12:18
